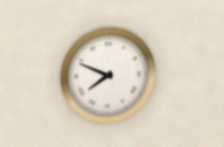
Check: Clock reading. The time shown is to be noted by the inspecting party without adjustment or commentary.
7:49
